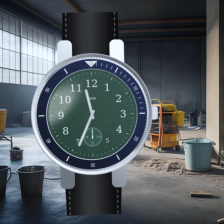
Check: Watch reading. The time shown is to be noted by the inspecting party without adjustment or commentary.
11:34
